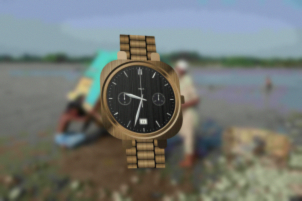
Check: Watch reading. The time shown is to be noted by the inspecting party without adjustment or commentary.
9:33
